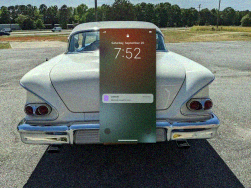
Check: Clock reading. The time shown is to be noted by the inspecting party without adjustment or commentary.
7:52
